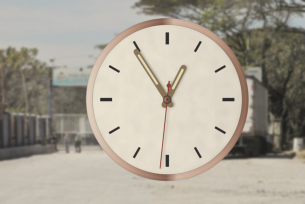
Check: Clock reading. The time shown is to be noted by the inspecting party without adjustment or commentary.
12:54:31
